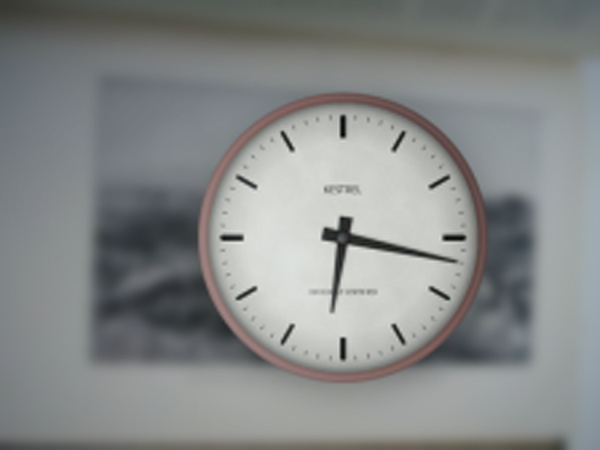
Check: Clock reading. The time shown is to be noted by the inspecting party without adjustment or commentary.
6:17
